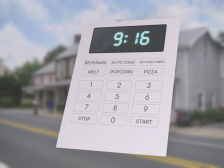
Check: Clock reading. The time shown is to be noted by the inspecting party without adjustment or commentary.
9:16
